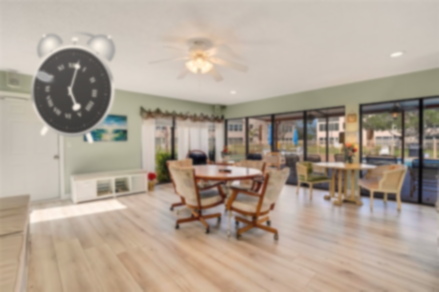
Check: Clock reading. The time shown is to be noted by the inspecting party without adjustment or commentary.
5:02
